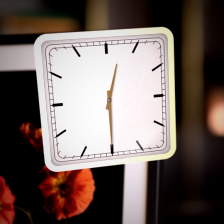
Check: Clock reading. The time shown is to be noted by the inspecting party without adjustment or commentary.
12:30
